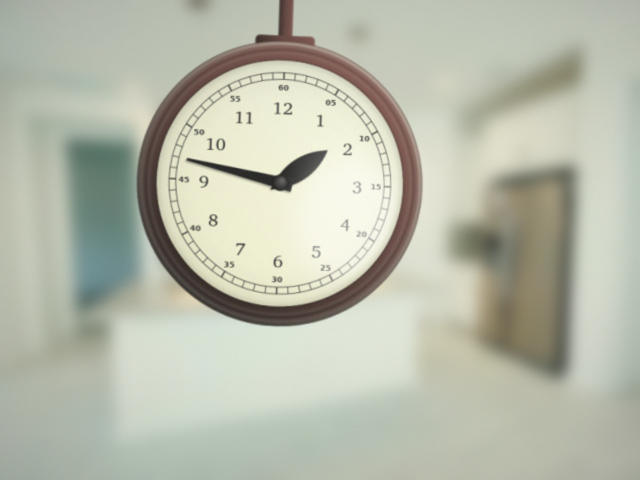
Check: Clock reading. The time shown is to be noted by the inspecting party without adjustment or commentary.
1:47
